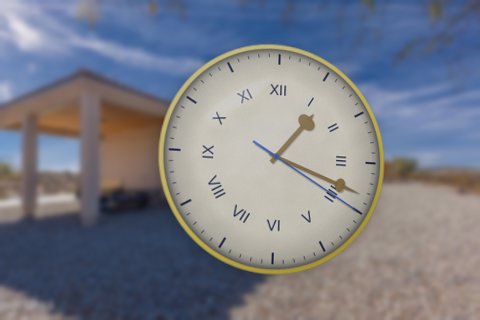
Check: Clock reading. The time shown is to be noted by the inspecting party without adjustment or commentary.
1:18:20
